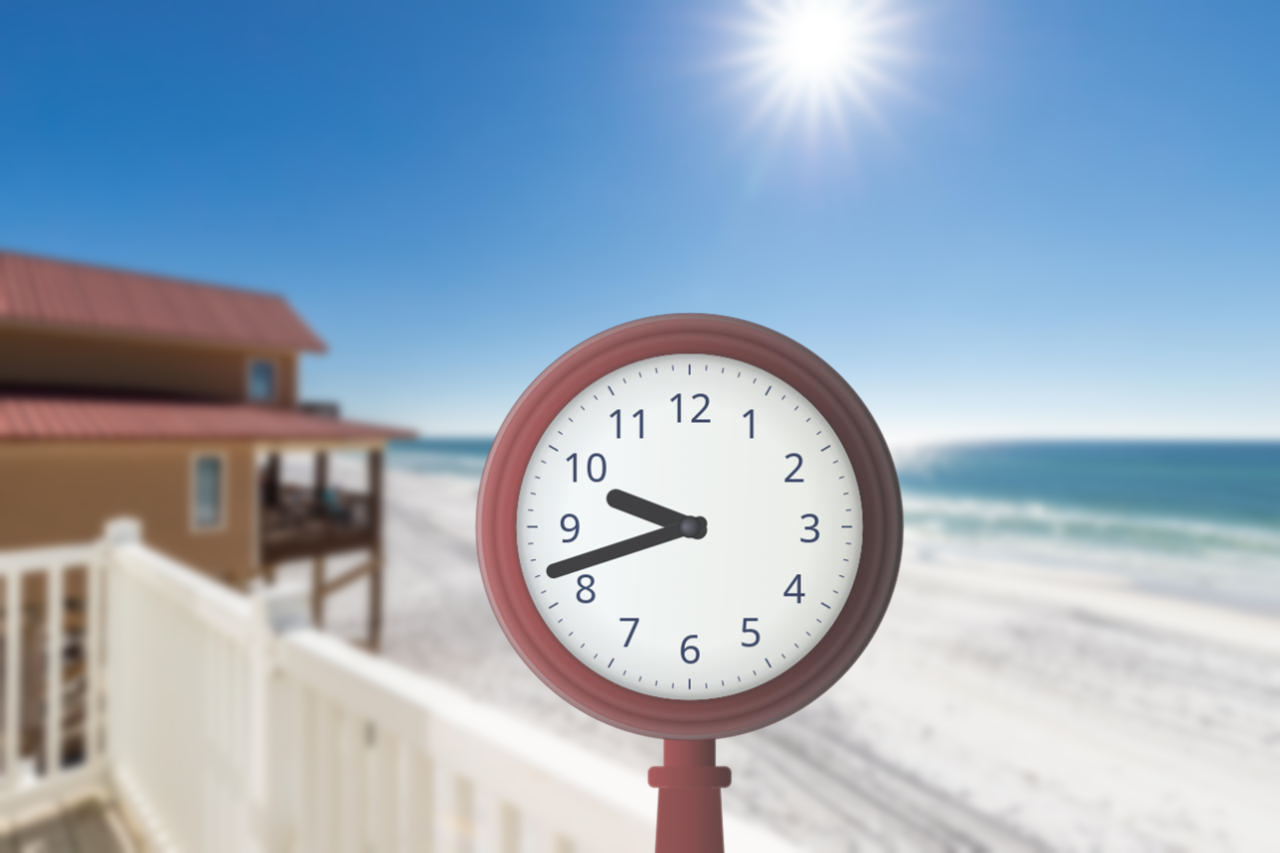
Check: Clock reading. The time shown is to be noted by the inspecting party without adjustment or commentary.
9:42
